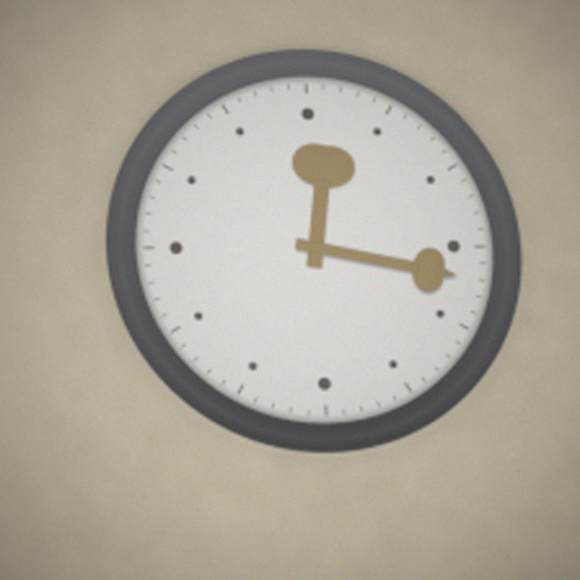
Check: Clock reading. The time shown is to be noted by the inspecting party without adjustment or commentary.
12:17
